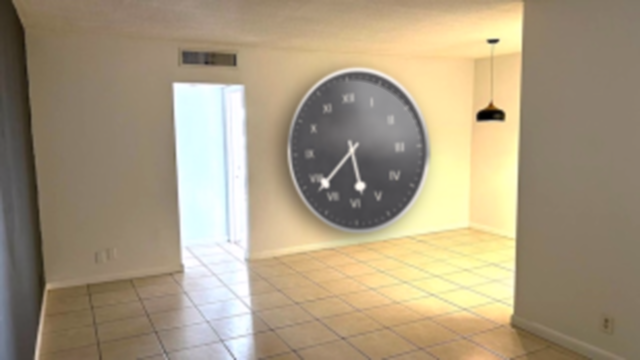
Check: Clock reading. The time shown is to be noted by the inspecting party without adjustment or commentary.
5:38
